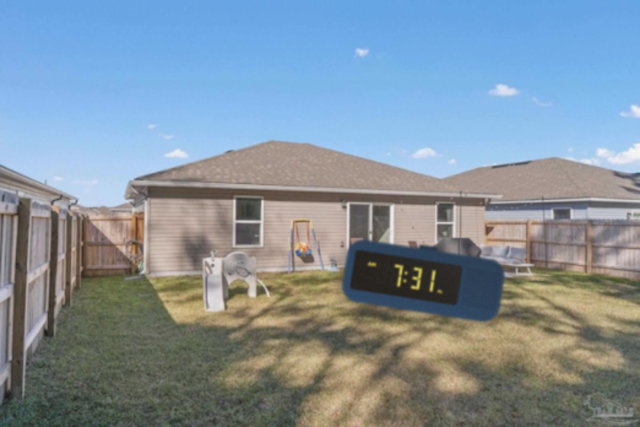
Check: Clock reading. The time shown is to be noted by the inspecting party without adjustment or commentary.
7:31
